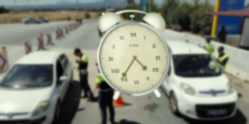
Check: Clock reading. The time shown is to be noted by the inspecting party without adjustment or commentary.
4:36
